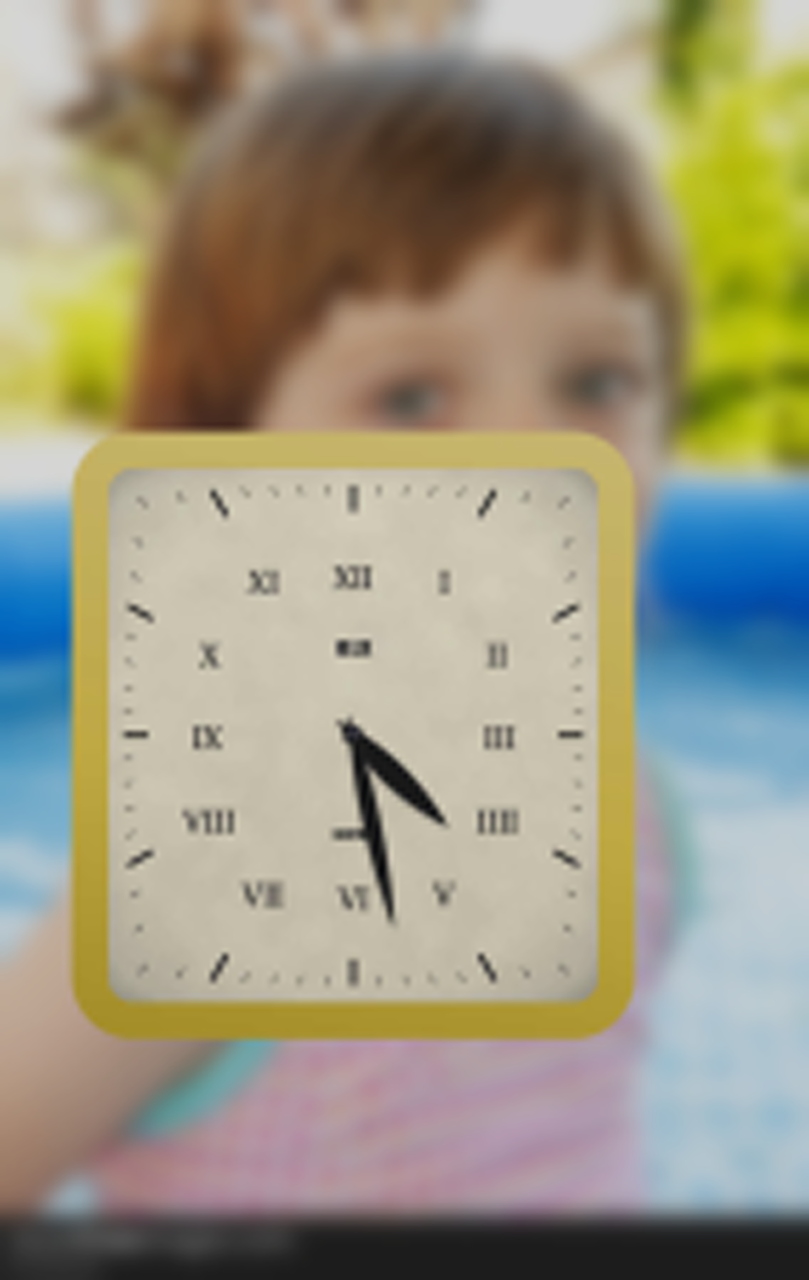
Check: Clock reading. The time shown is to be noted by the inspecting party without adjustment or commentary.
4:28
